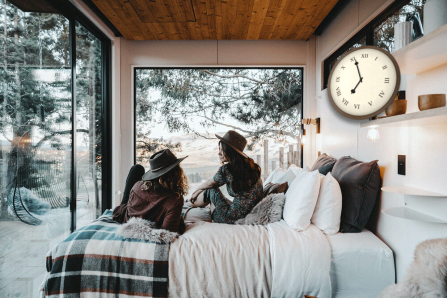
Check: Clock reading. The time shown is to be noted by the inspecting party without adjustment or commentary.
6:56
